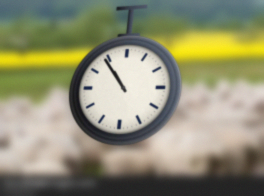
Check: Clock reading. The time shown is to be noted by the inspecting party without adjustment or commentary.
10:54
